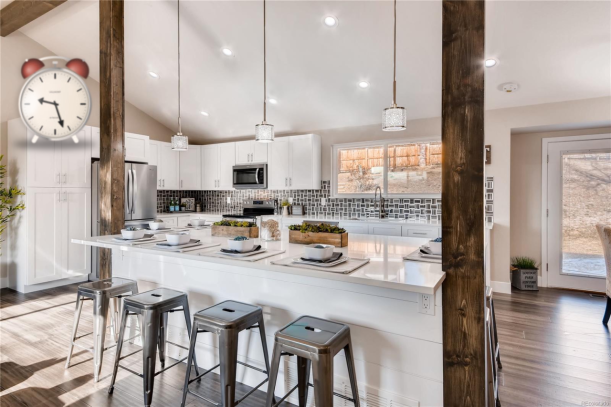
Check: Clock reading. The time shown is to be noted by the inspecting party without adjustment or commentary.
9:27
